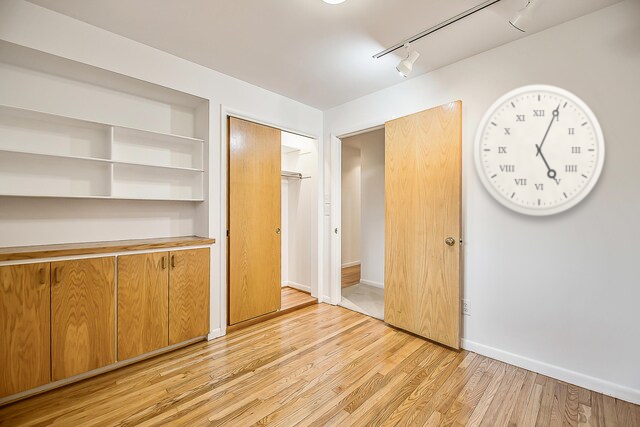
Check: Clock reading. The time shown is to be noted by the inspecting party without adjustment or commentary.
5:04
